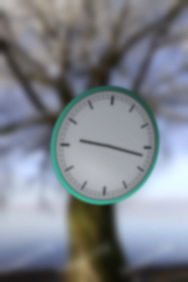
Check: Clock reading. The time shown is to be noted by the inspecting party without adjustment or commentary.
9:17
